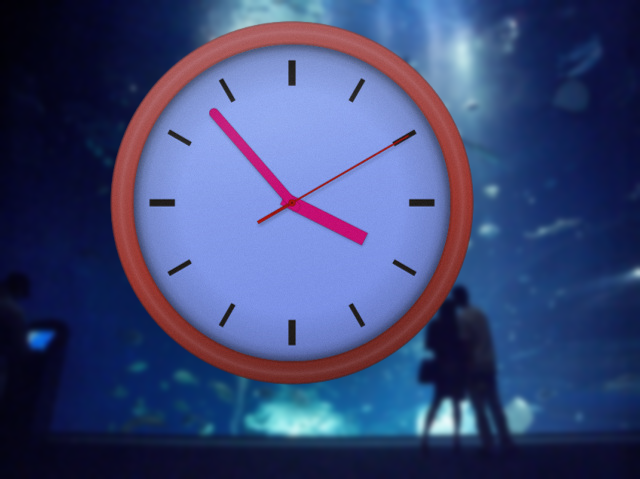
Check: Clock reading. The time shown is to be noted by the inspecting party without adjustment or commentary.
3:53:10
